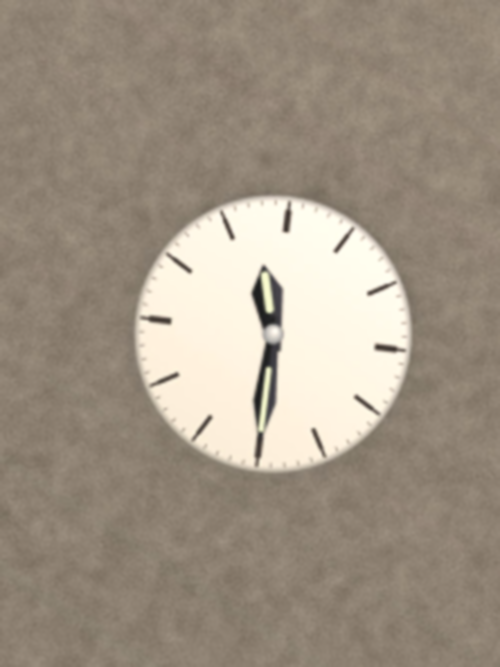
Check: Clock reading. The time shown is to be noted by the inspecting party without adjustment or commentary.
11:30
